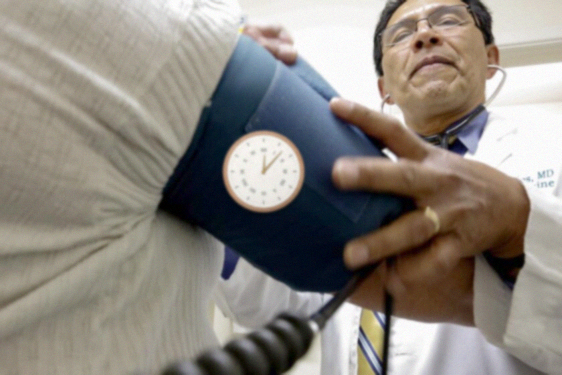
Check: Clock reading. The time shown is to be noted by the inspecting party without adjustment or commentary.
12:07
